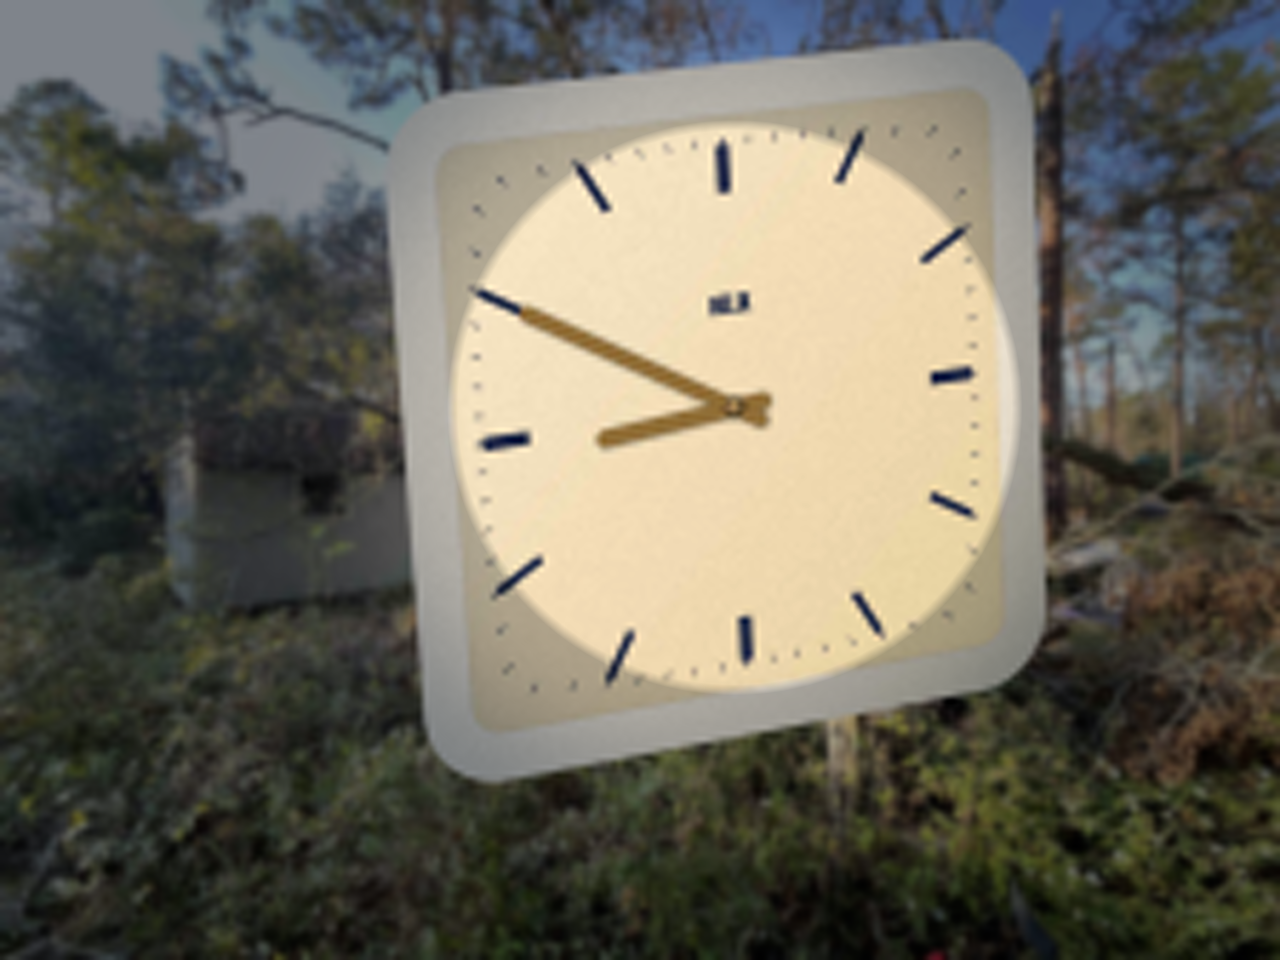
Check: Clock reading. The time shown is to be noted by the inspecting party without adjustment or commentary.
8:50
